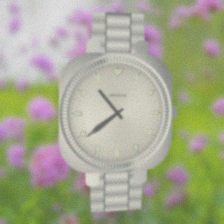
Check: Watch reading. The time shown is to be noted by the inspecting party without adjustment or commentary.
10:39
